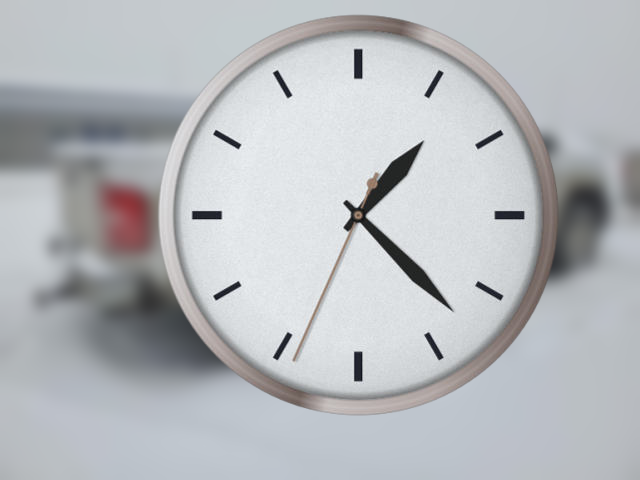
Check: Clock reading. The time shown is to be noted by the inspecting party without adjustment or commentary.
1:22:34
